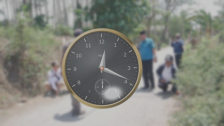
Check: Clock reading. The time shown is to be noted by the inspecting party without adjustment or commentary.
12:19
